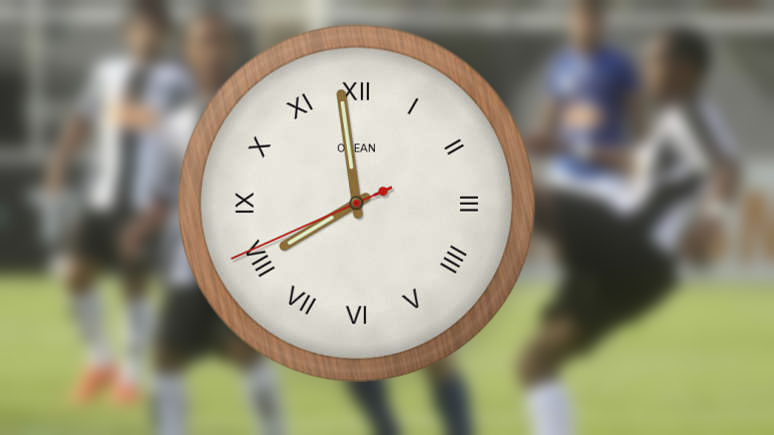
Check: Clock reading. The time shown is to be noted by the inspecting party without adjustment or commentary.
7:58:41
